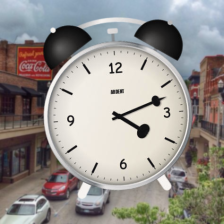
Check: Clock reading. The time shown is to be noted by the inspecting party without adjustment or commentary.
4:12
